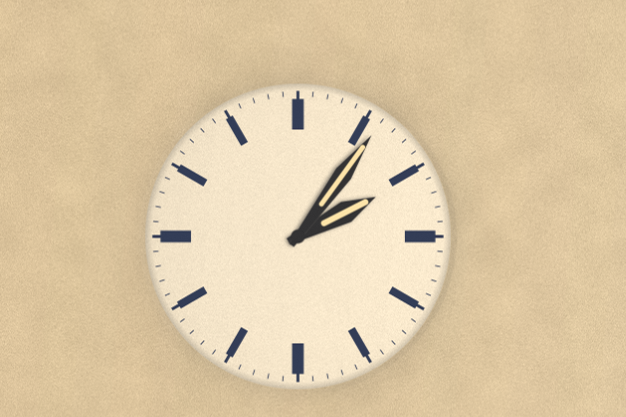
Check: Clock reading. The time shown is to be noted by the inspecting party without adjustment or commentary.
2:06
